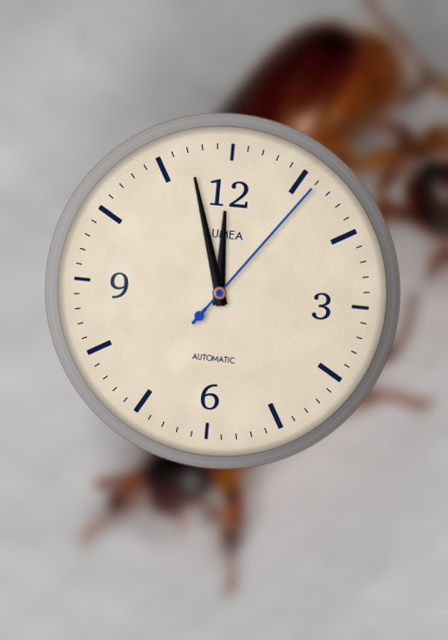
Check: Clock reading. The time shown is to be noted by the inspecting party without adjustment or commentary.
11:57:06
